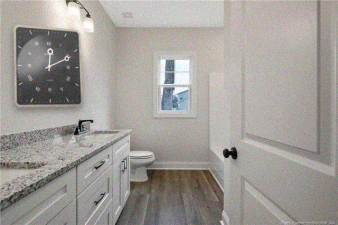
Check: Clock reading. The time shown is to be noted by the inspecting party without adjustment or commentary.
12:11
